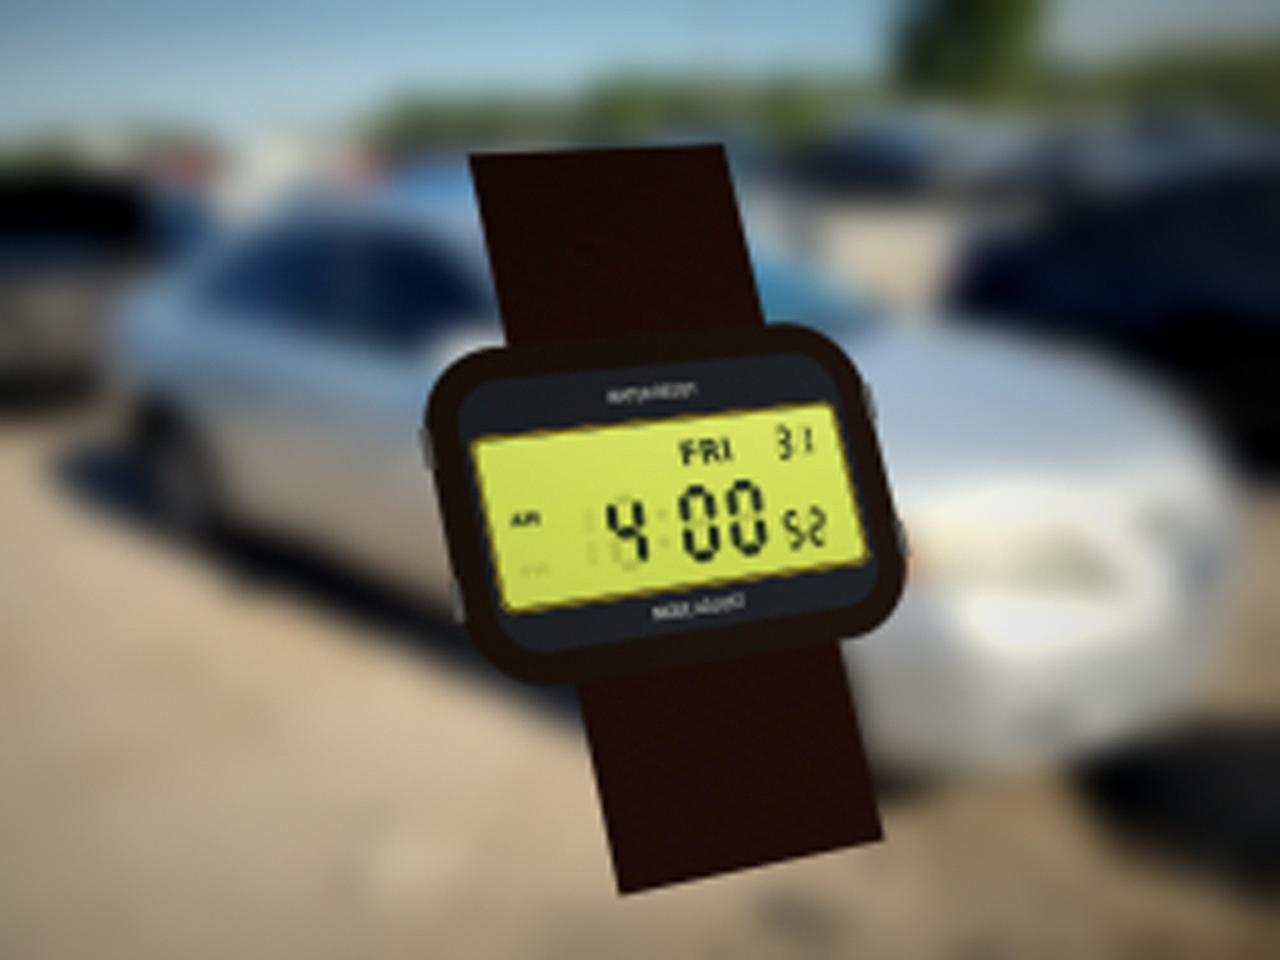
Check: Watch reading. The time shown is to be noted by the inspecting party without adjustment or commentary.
4:00:52
